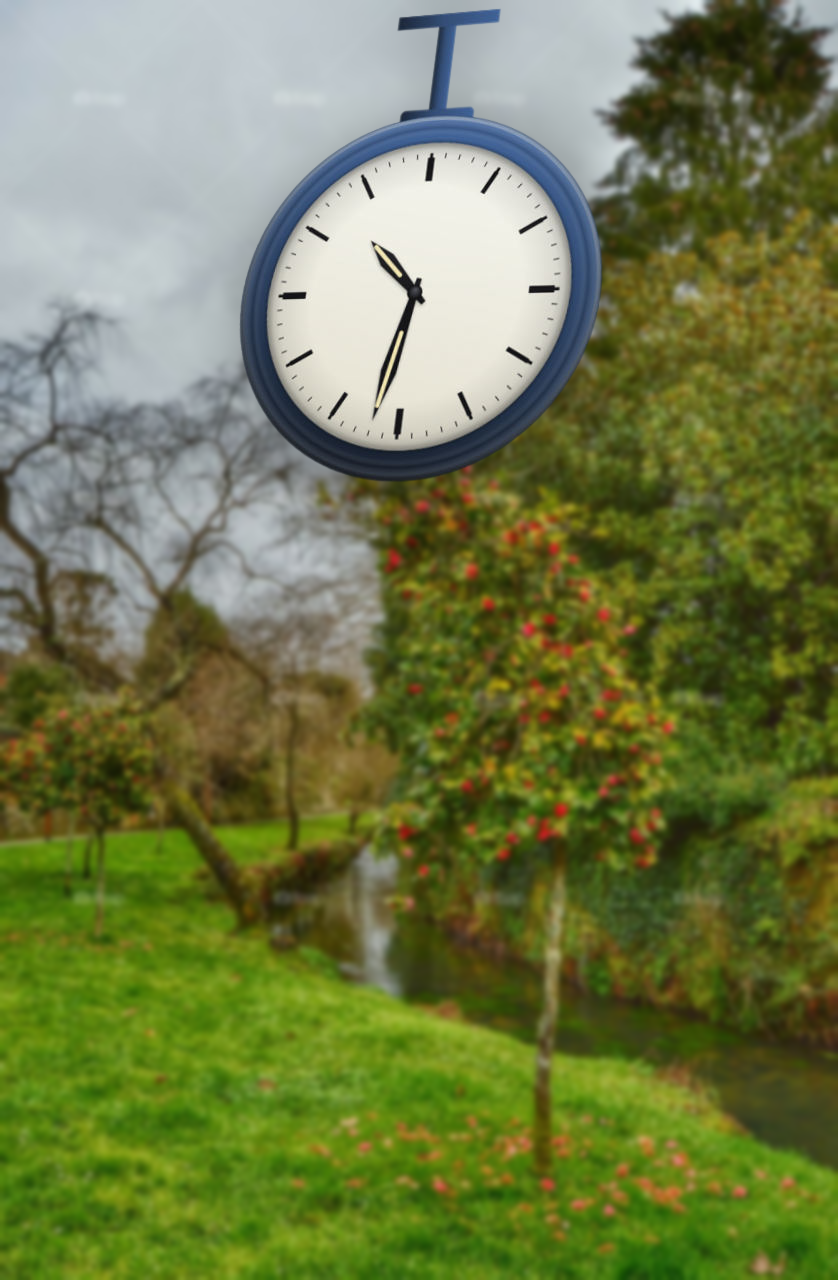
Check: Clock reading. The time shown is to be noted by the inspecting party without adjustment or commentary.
10:32
